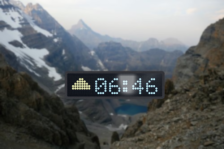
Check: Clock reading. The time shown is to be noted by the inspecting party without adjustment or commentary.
6:46
